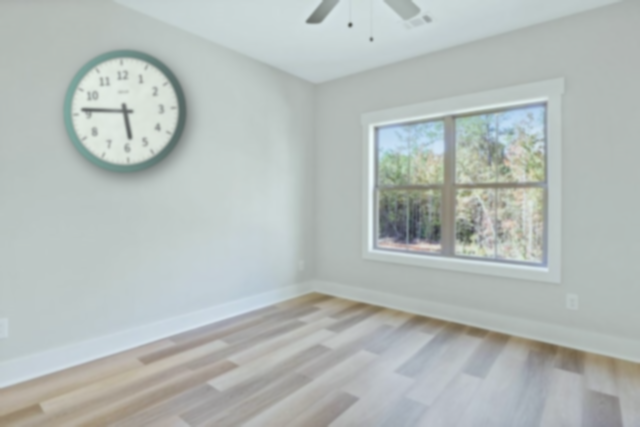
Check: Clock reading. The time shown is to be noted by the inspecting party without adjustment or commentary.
5:46
